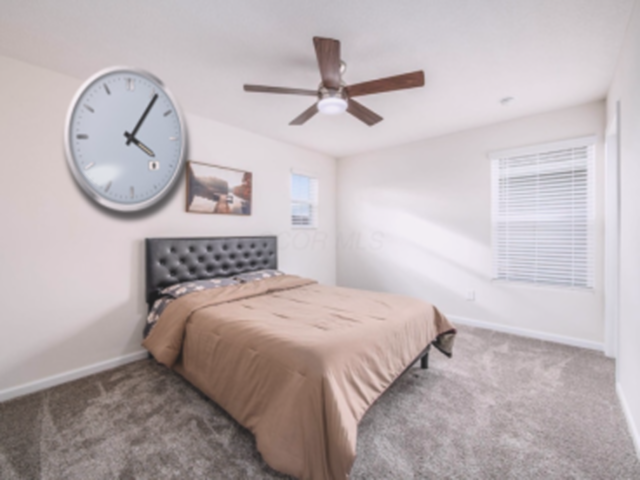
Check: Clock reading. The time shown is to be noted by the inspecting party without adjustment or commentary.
4:06
